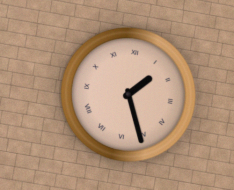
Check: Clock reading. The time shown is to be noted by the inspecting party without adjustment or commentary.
1:26
